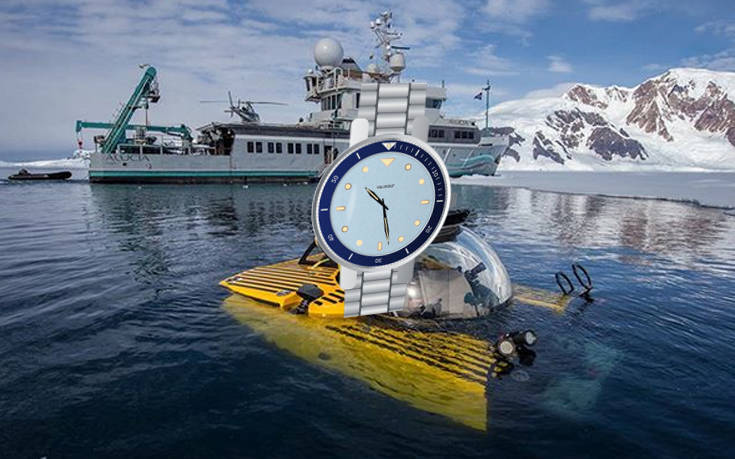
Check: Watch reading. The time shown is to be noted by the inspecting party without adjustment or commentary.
10:28
